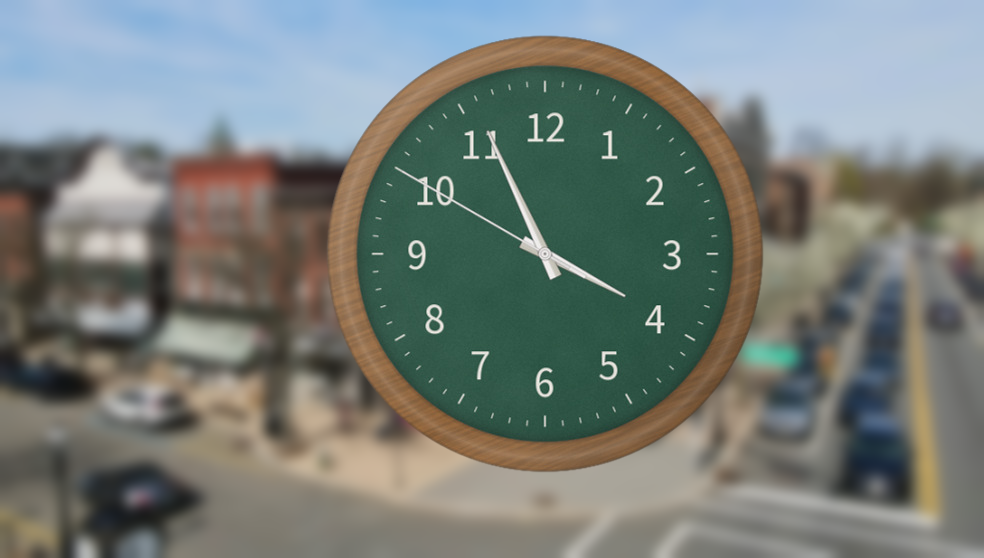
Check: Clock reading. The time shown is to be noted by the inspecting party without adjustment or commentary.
3:55:50
